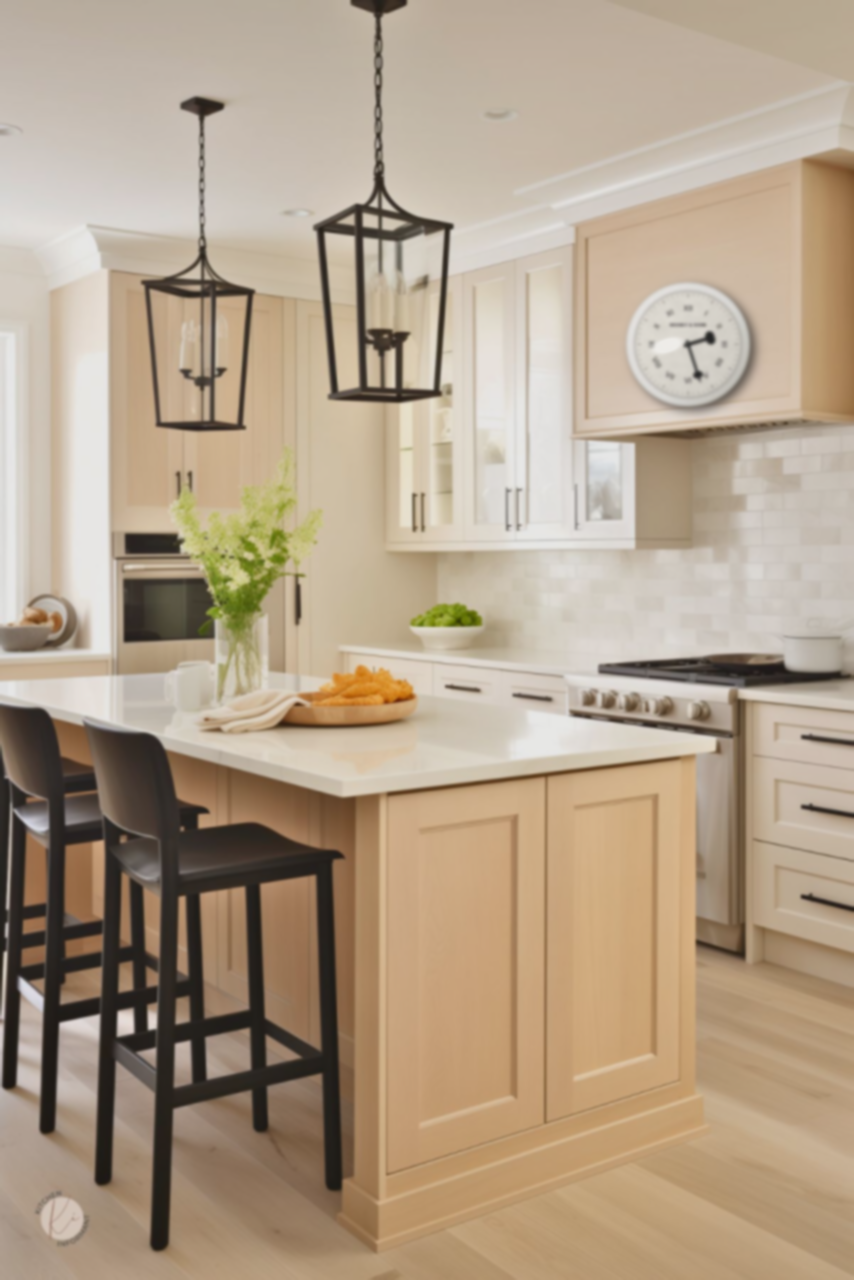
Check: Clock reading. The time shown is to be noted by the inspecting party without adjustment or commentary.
2:27
